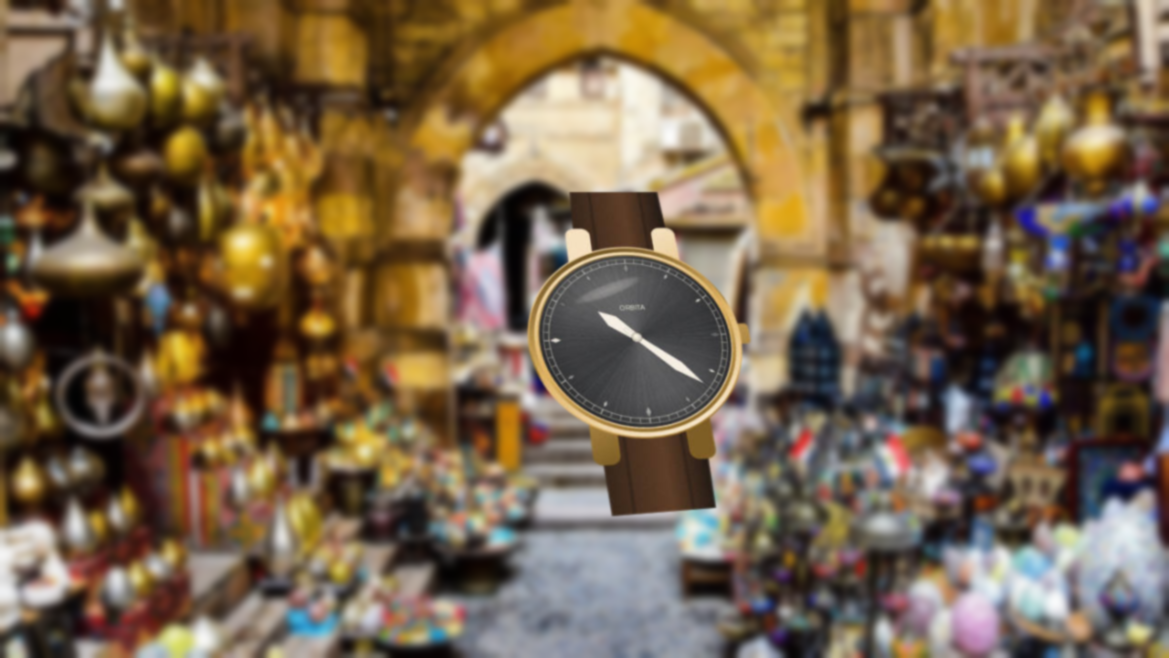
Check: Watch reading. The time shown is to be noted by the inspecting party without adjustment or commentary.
10:22
